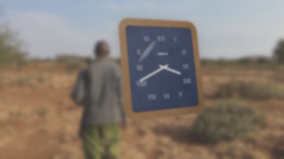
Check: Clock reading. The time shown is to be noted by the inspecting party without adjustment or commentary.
3:41
